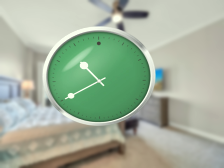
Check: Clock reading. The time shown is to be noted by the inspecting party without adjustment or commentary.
10:40
